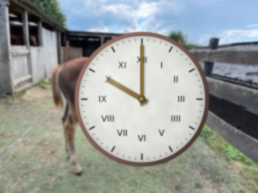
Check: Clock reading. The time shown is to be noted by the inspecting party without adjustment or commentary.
10:00
